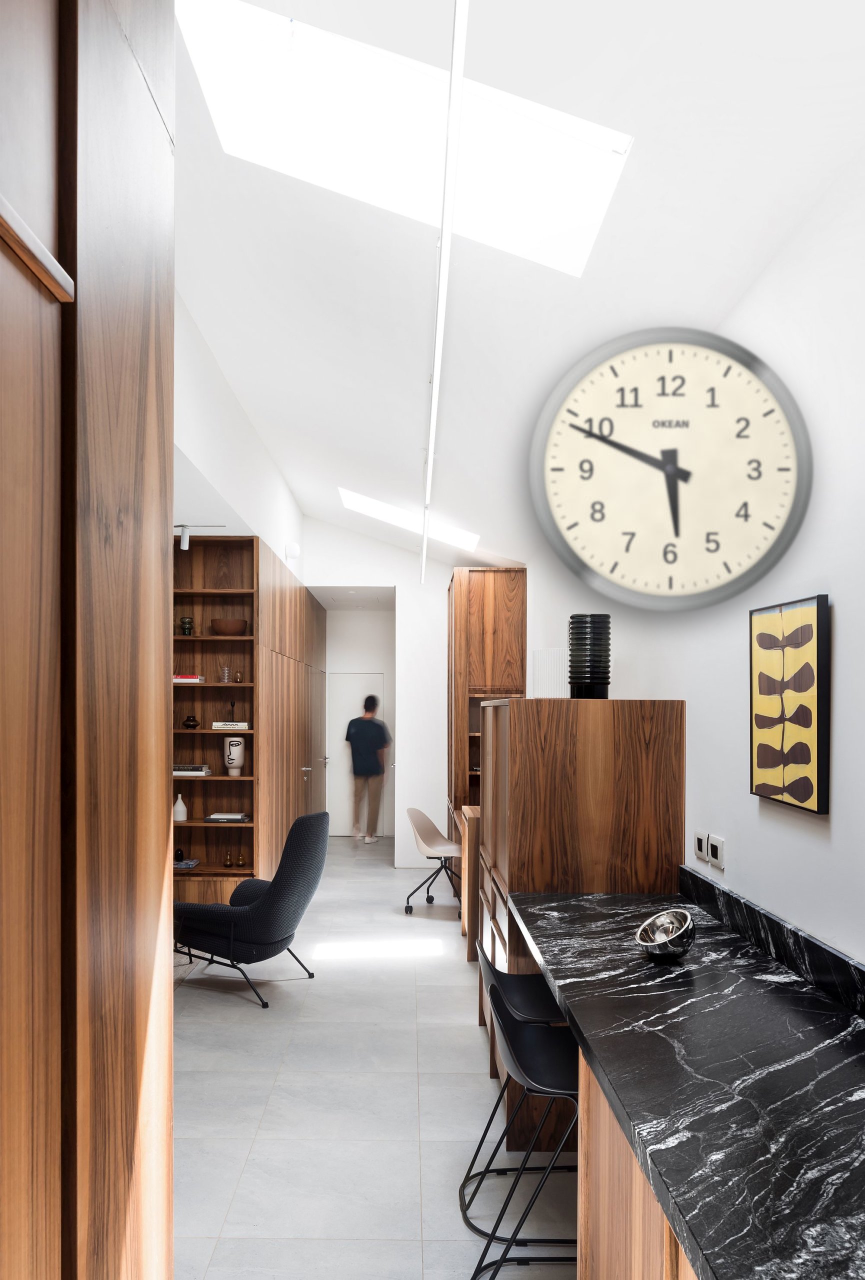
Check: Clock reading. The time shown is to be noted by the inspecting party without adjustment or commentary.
5:49
